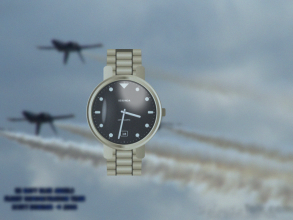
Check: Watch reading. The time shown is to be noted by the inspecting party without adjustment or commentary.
3:32
